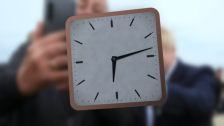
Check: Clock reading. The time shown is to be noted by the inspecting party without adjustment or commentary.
6:13
